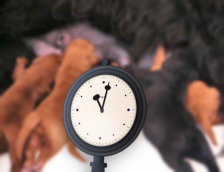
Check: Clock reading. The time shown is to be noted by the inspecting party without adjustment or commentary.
11:02
